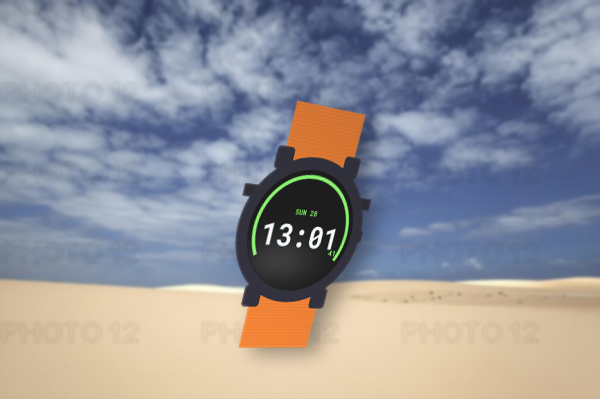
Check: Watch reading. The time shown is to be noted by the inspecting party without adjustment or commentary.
13:01
